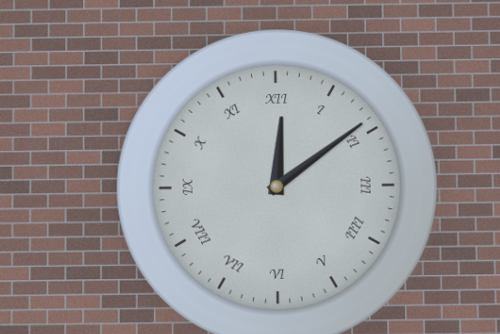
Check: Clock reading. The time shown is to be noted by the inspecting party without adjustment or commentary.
12:09
